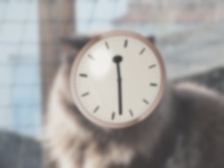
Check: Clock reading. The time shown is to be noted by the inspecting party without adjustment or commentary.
11:28
